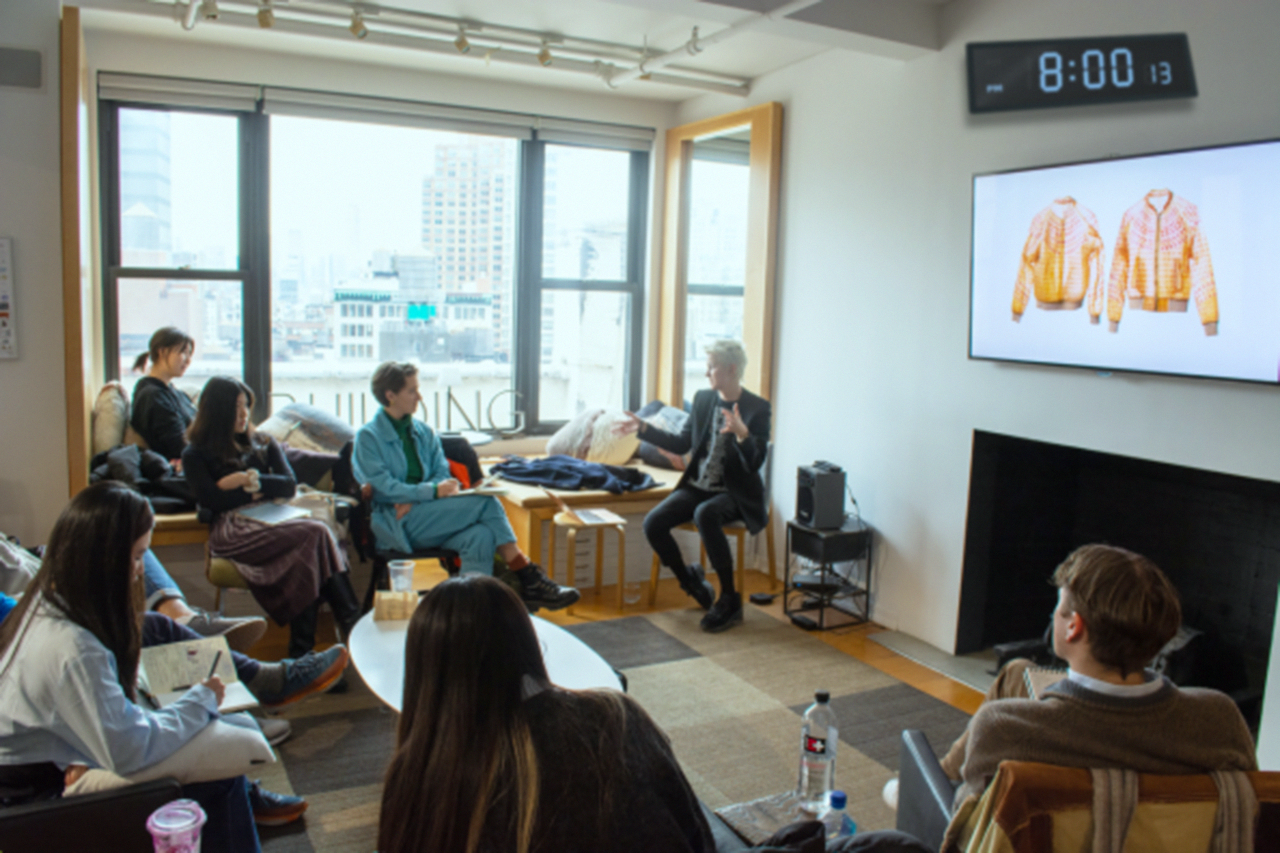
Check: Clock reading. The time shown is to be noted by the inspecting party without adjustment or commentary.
8:00:13
